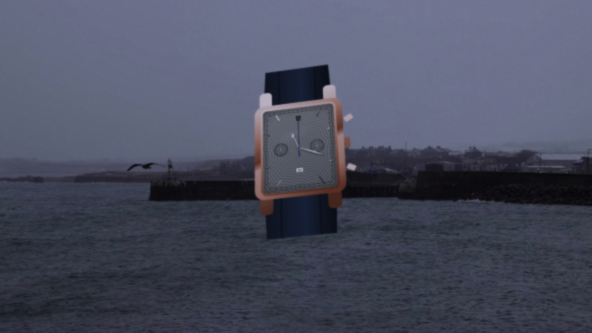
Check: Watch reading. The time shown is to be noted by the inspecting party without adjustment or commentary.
11:19
